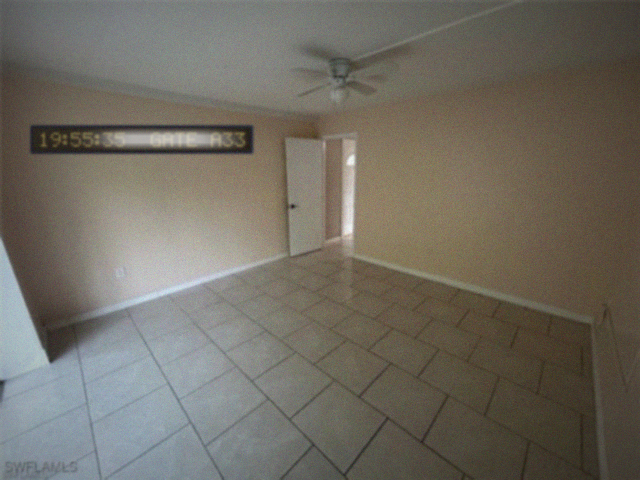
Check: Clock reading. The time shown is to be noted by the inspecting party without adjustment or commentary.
19:55:35
